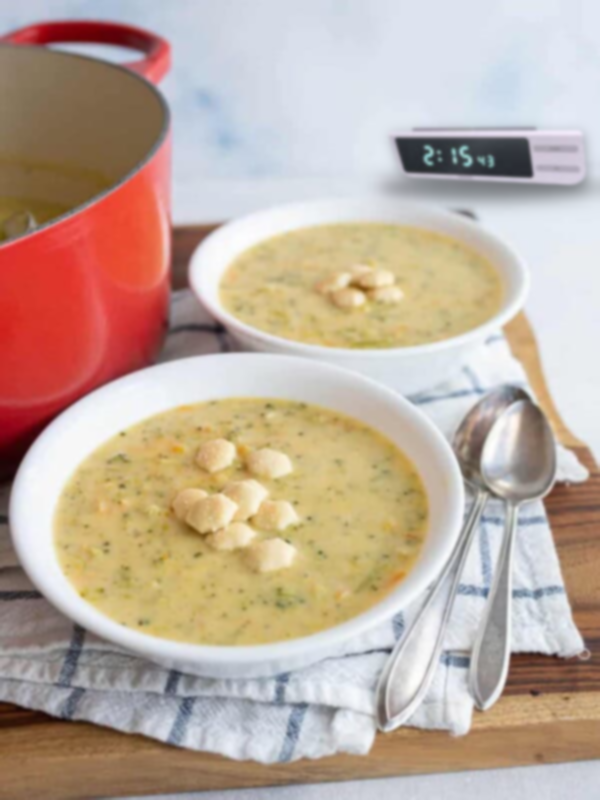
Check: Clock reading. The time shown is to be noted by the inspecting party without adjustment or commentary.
2:15
